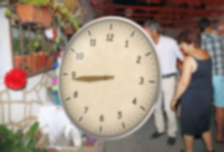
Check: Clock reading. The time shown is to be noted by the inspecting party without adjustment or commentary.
8:44
